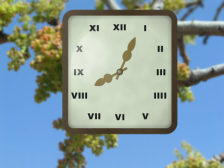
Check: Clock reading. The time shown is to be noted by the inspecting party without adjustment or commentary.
8:04
